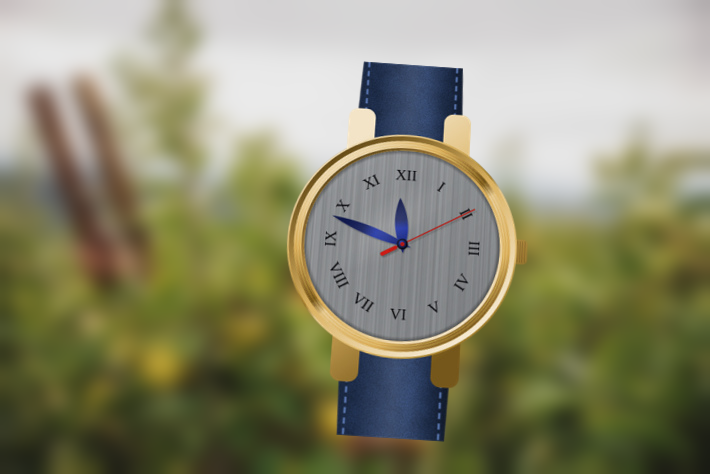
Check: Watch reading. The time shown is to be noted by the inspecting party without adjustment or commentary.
11:48:10
